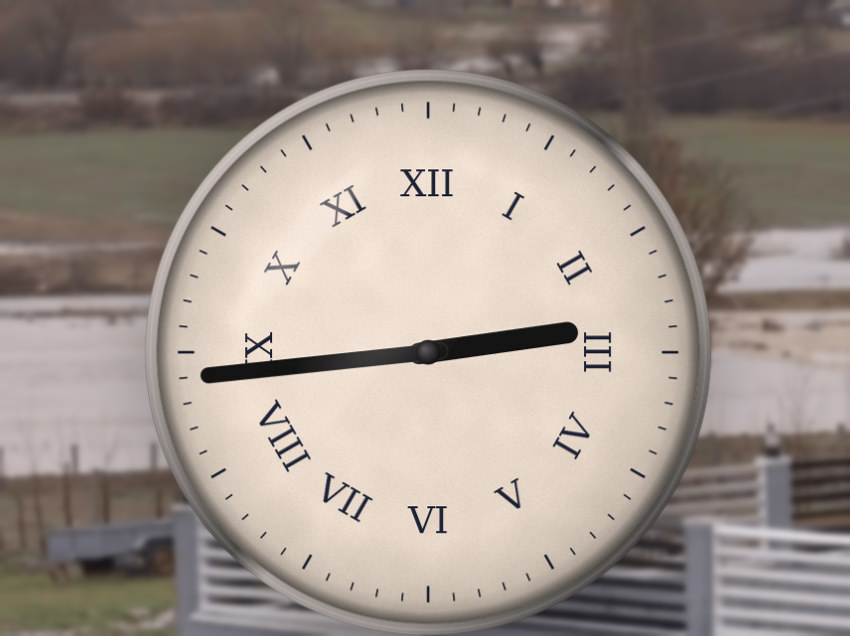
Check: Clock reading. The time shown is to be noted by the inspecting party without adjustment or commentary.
2:44
